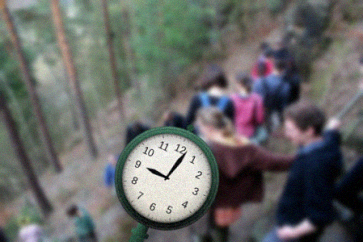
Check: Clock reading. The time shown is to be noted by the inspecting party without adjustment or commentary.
9:02
